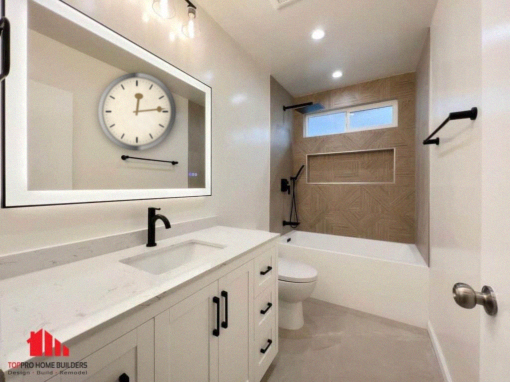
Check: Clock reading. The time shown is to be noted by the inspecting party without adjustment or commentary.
12:14
